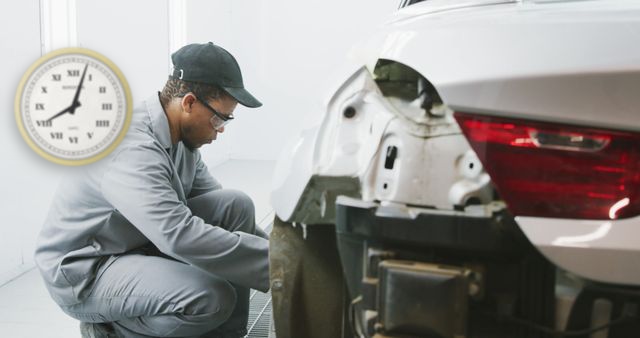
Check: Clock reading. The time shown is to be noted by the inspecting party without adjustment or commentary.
8:03
